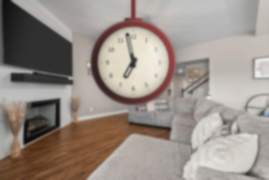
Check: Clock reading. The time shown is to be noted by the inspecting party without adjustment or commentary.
6:58
